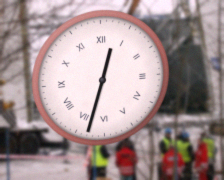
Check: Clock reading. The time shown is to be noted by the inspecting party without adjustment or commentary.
12:33
